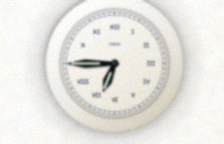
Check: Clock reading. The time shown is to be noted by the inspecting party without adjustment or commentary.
6:45
